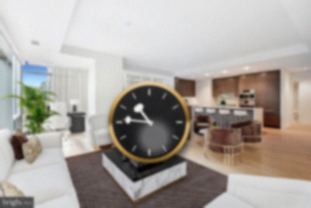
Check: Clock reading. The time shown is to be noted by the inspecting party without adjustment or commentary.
10:46
